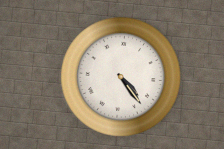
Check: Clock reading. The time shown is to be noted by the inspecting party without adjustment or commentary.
4:23
